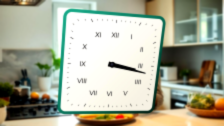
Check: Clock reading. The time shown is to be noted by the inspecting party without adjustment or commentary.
3:17
